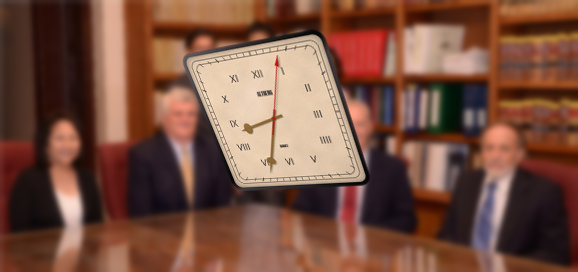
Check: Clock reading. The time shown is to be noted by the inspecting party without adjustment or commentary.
8:34:04
